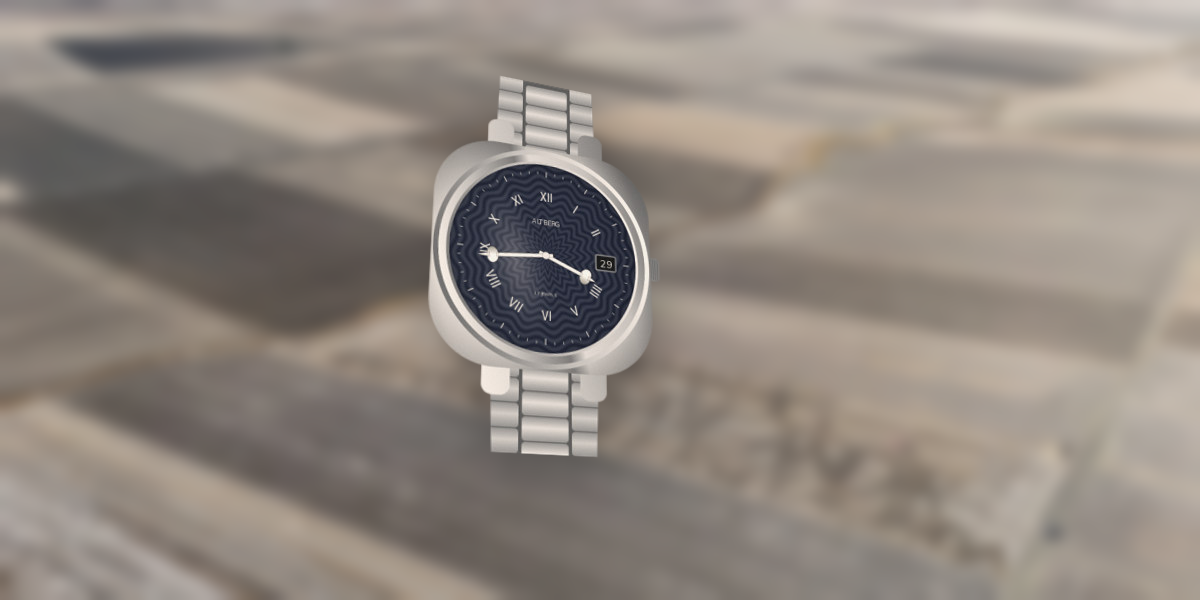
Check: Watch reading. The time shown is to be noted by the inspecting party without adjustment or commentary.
3:44
